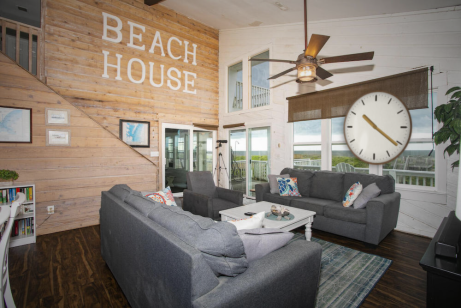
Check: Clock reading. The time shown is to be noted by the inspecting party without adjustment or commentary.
10:21
